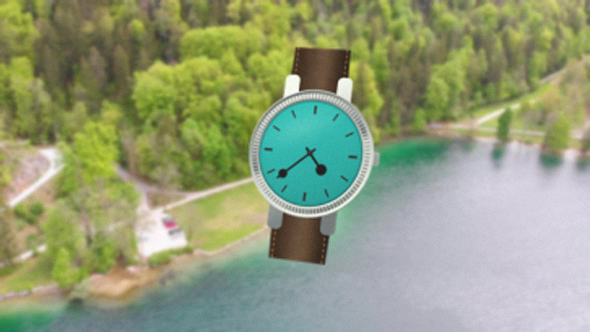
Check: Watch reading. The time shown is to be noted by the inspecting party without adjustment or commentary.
4:38
